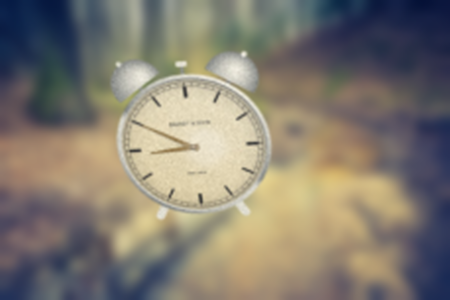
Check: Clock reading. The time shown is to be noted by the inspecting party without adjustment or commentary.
8:50
